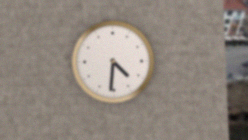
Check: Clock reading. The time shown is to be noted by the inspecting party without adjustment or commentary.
4:31
